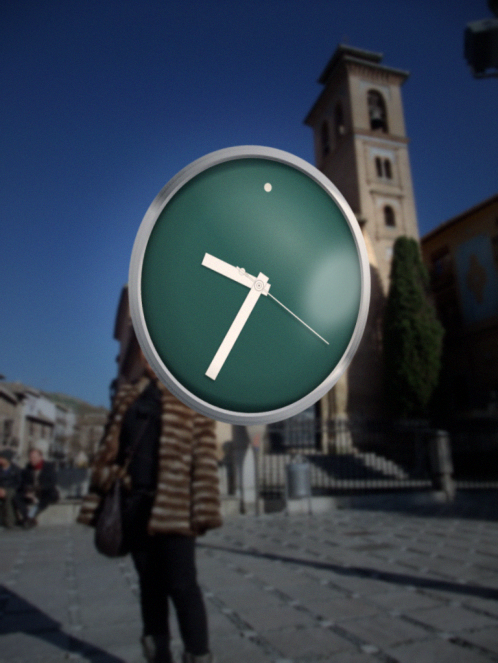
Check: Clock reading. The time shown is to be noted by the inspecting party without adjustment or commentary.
9:34:20
